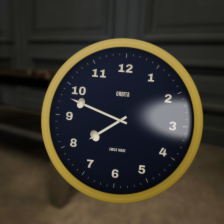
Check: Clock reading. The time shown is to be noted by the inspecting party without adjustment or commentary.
7:48
